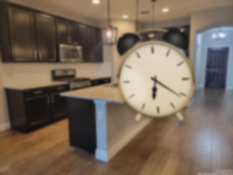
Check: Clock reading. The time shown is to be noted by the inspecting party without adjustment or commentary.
6:21
